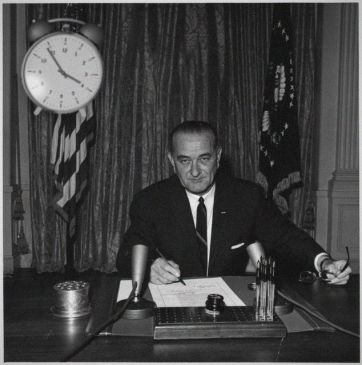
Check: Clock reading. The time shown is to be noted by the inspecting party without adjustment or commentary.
3:54
